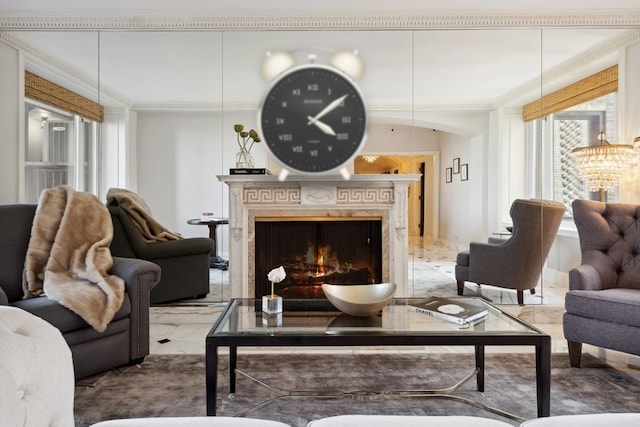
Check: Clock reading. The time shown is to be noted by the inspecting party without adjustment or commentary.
4:09
